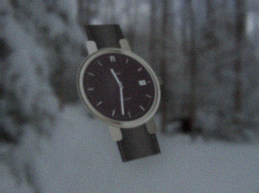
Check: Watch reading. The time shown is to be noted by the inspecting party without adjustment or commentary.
11:32
